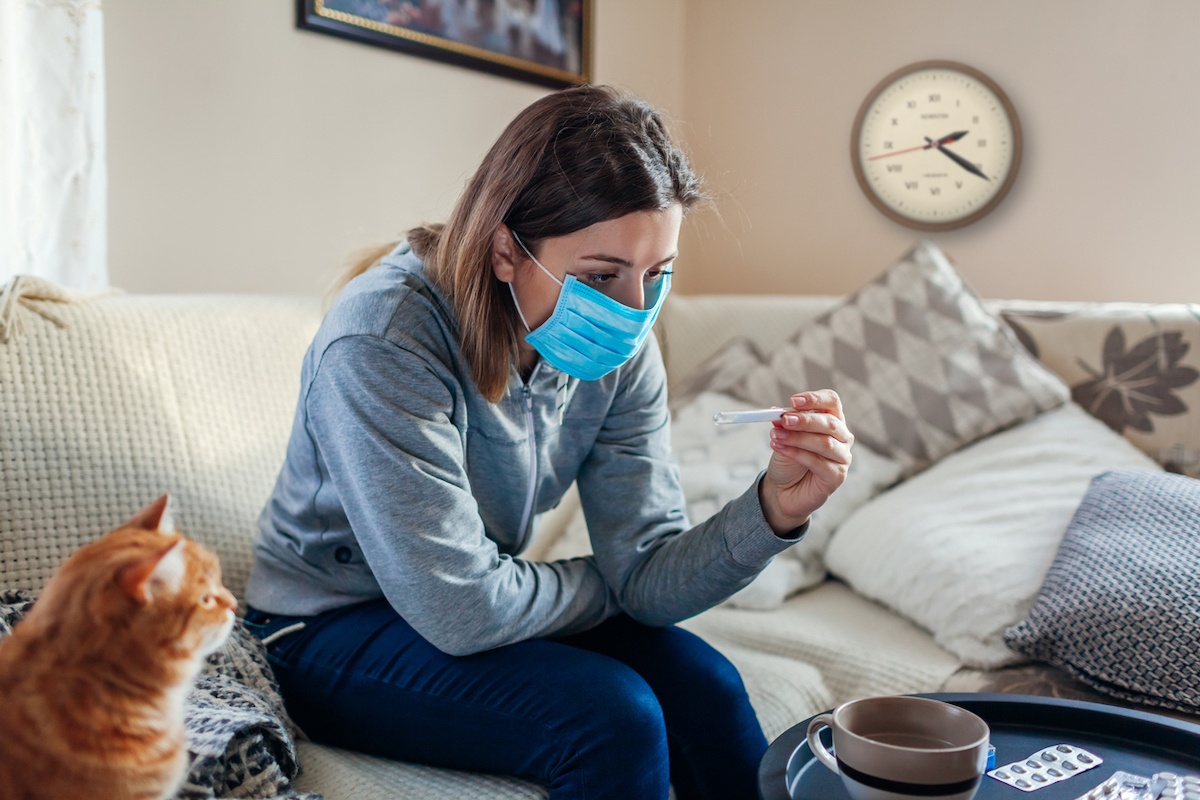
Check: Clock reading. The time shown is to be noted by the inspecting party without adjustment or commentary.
2:20:43
